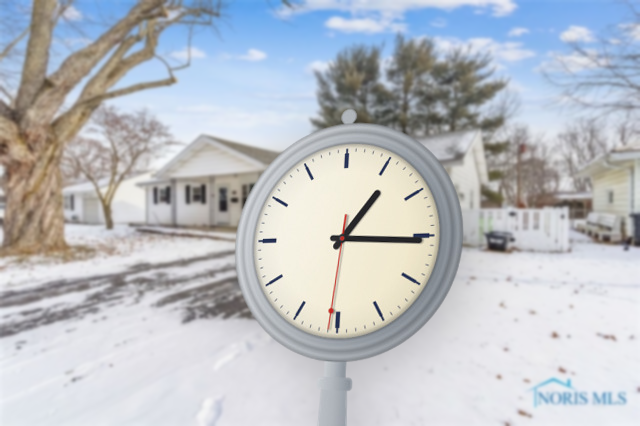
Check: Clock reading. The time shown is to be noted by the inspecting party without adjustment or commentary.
1:15:31
